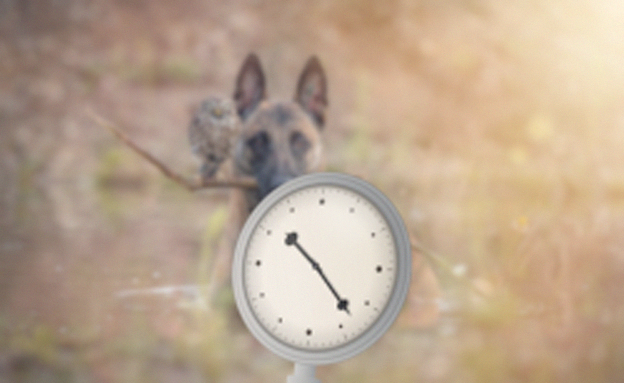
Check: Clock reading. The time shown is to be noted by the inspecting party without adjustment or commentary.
10:23
